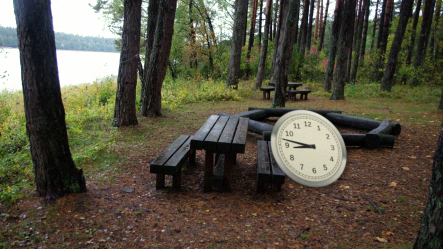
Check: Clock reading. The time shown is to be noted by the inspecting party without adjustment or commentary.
8:47
